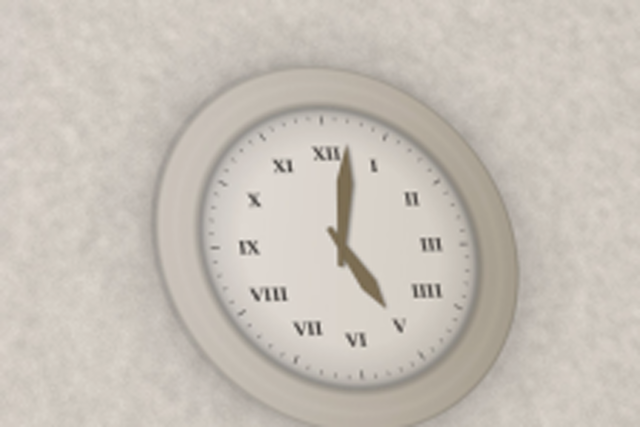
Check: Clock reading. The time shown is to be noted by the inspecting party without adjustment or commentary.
5:02
